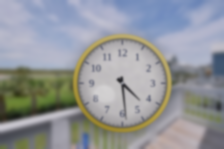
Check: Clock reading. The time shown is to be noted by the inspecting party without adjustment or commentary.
4:29
